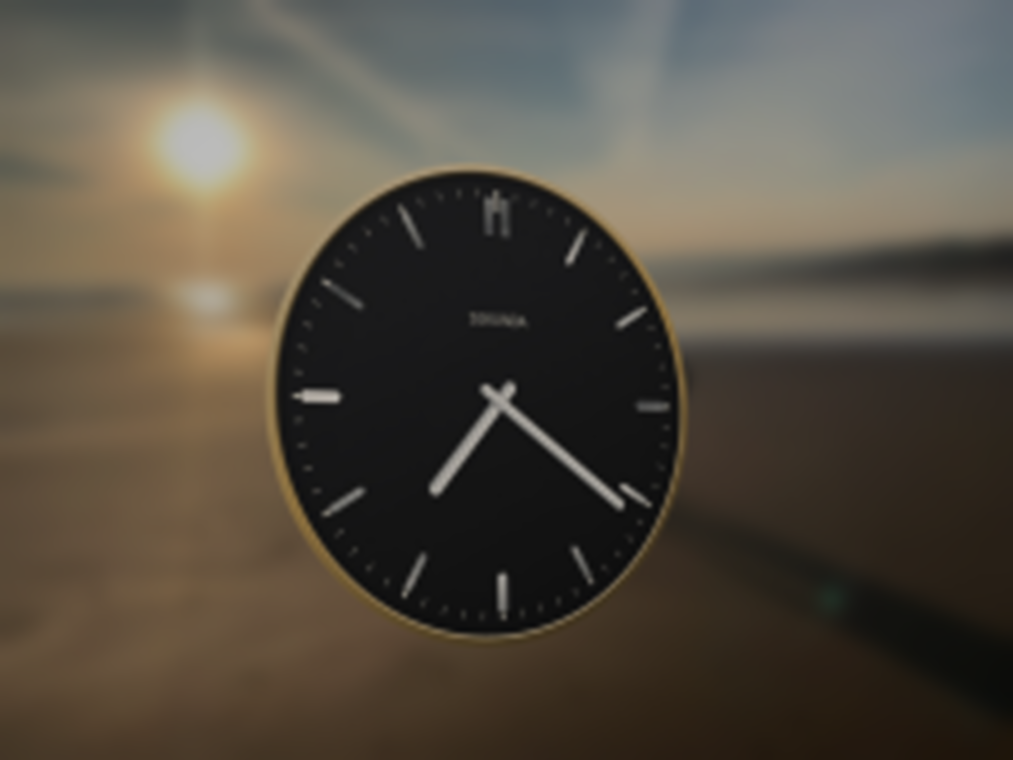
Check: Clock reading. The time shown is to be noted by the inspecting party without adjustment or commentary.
7:21
